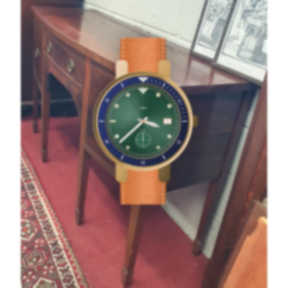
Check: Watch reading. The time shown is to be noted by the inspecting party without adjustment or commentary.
3:38
